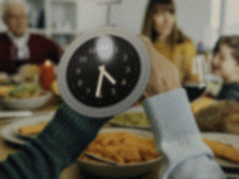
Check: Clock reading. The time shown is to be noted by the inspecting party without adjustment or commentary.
4:31
